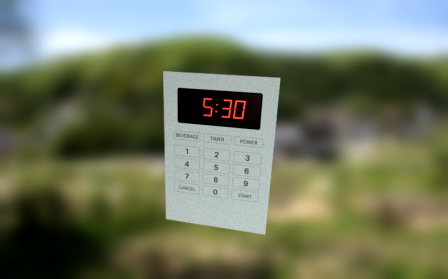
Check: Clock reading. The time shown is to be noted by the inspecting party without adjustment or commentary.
5:30
